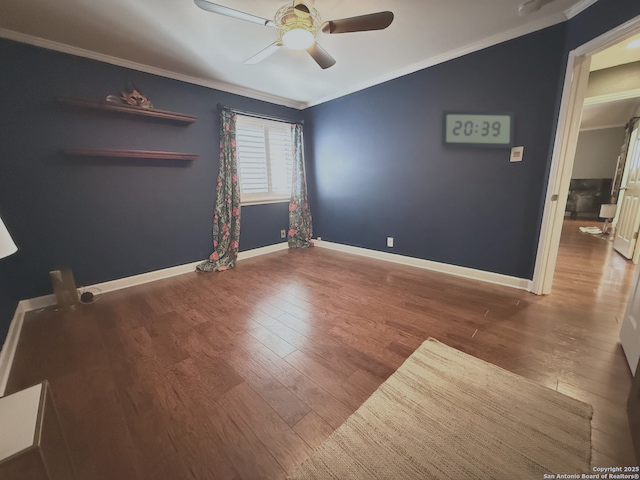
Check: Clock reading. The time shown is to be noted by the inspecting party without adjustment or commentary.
20:39
